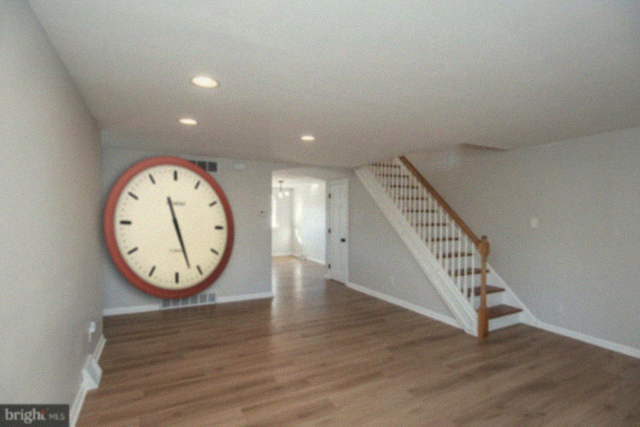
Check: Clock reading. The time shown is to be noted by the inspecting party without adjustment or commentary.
11:27
